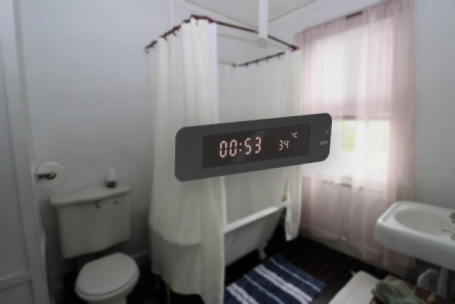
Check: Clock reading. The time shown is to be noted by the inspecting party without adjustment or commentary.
0:53
